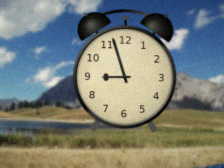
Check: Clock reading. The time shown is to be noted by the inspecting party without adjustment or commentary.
8:57
